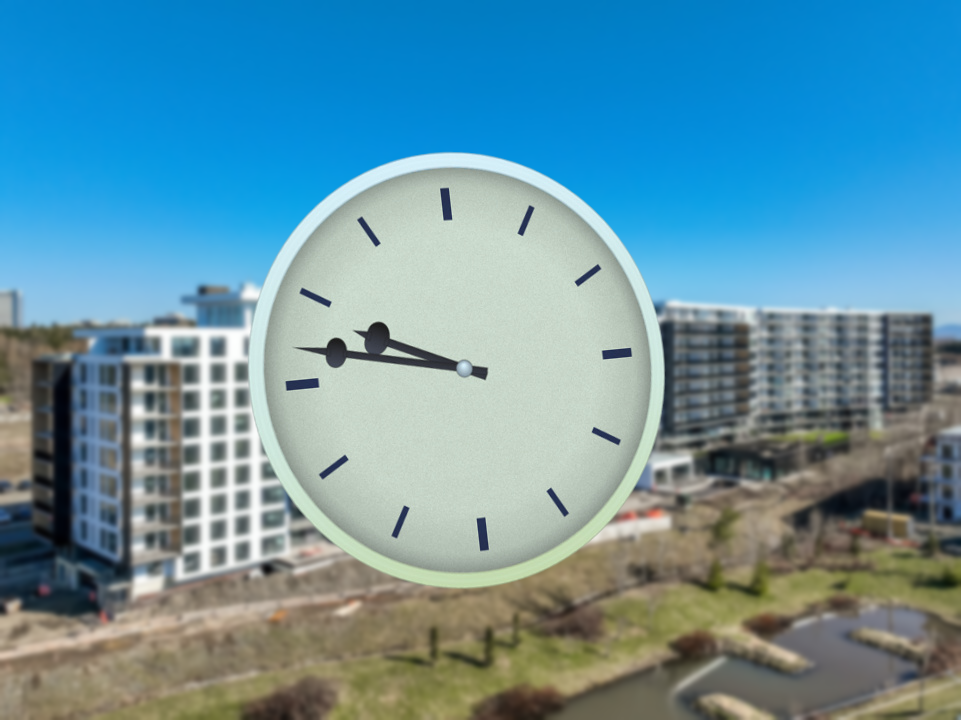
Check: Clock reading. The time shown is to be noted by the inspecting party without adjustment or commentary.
9:47
